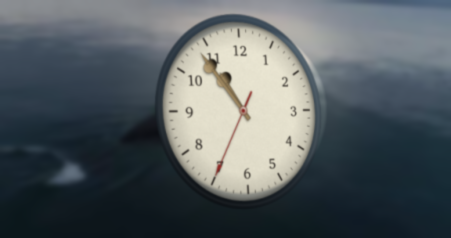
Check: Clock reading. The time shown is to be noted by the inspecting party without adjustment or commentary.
10:53:35
